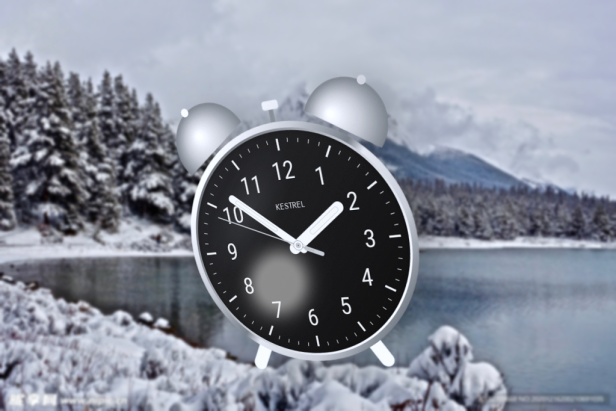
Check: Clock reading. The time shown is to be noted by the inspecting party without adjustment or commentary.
1:51:49
